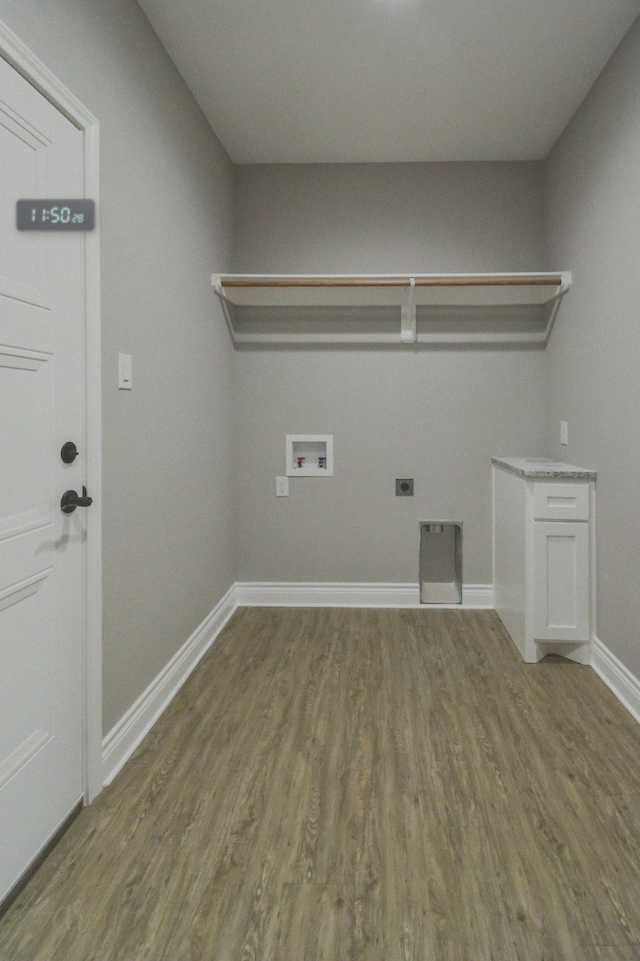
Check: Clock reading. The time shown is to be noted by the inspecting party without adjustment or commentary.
11:50
